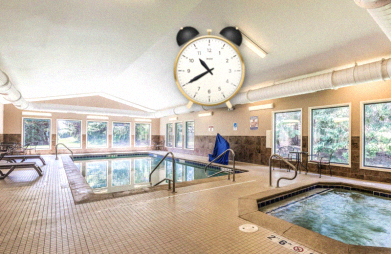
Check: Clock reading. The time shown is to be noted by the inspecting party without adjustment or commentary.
10:40
